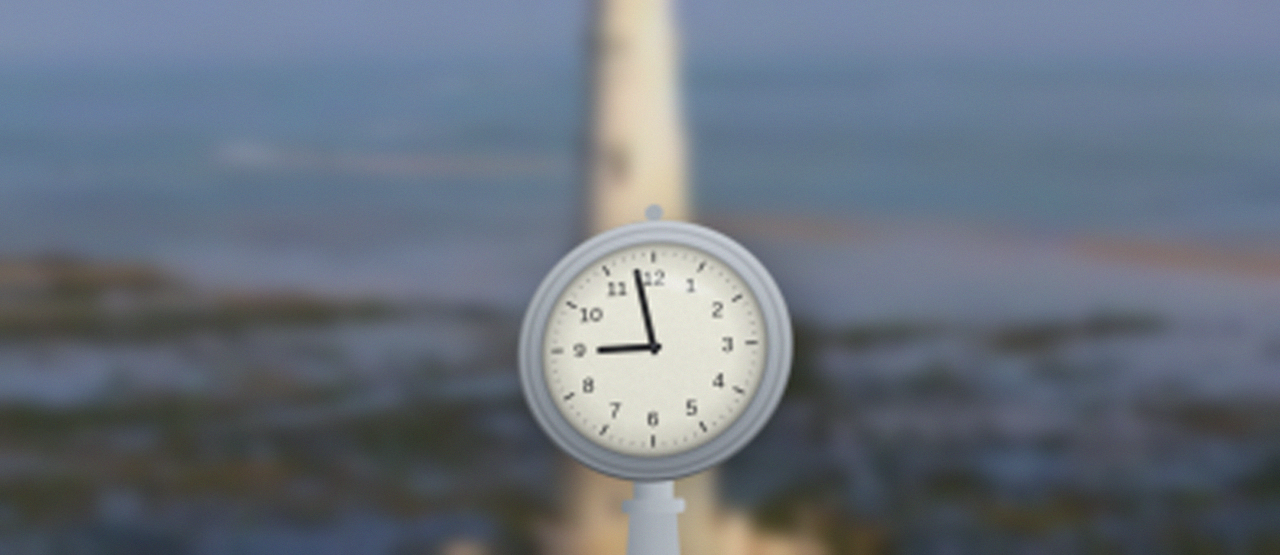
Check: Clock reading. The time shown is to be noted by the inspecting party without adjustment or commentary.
8:58
